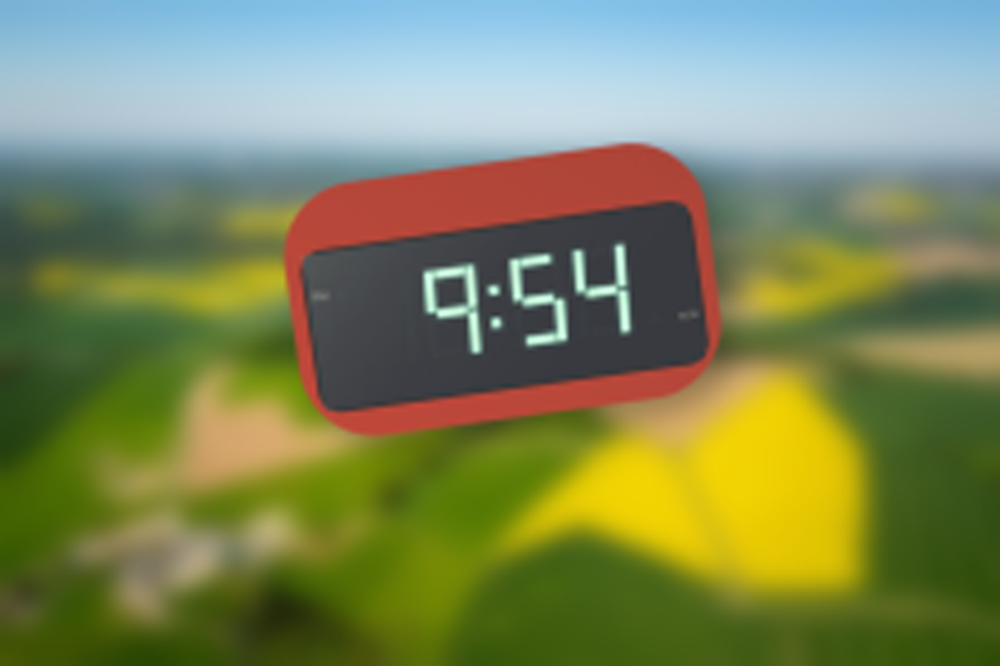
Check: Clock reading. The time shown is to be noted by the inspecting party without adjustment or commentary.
9:54
